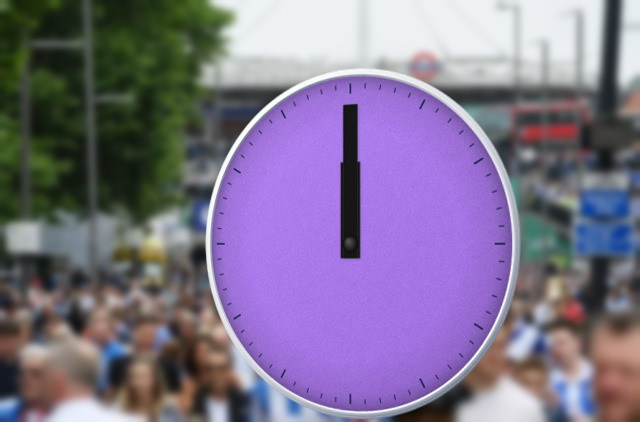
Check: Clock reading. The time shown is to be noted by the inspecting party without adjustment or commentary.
12:00
